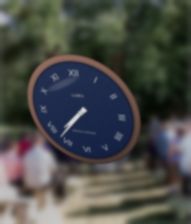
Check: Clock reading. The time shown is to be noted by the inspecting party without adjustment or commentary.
7:37
